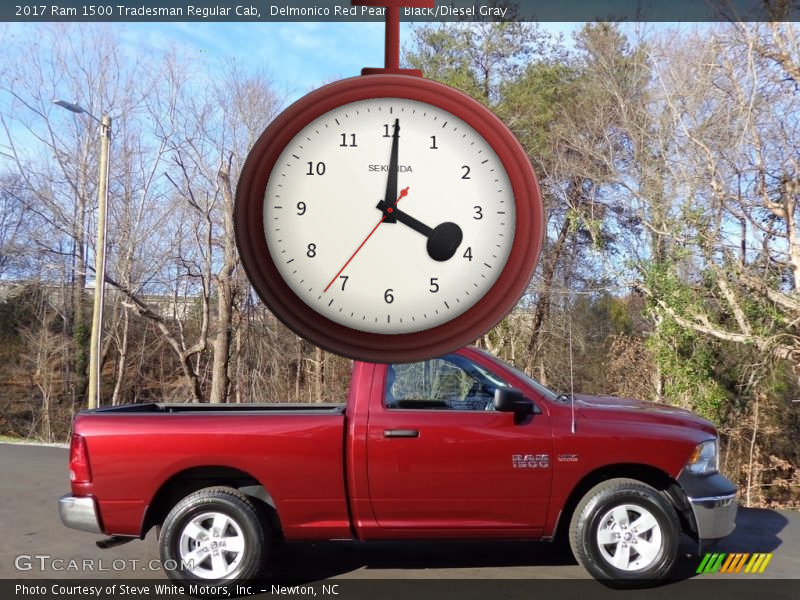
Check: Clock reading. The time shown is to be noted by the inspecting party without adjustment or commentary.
4:00:36
